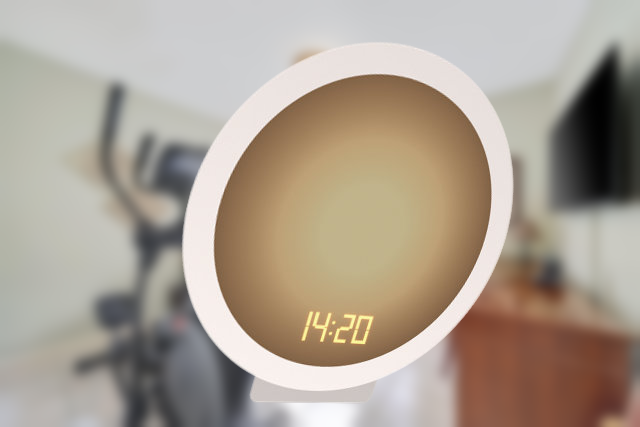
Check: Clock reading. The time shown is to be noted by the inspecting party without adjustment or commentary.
14:20
